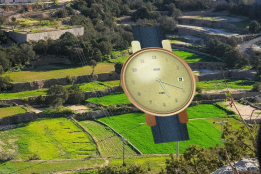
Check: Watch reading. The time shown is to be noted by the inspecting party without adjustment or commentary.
5:19
